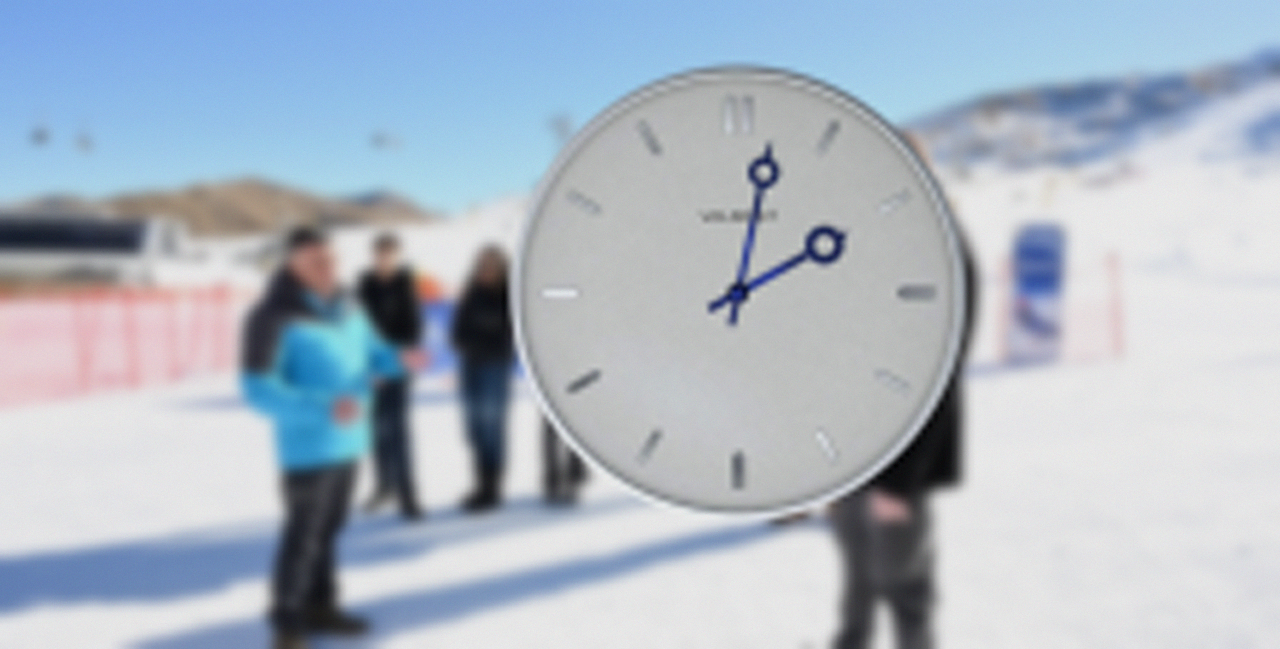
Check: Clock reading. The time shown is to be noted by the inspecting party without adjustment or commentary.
2:02
